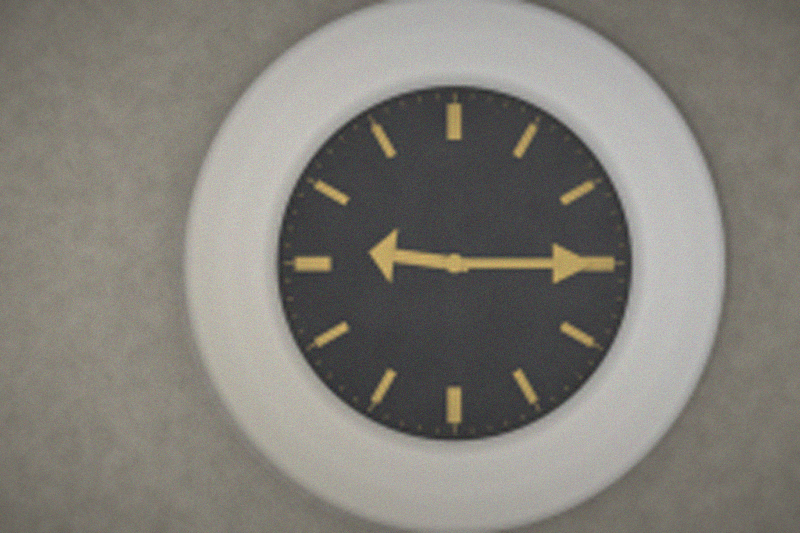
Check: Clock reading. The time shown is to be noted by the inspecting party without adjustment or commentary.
9:15
